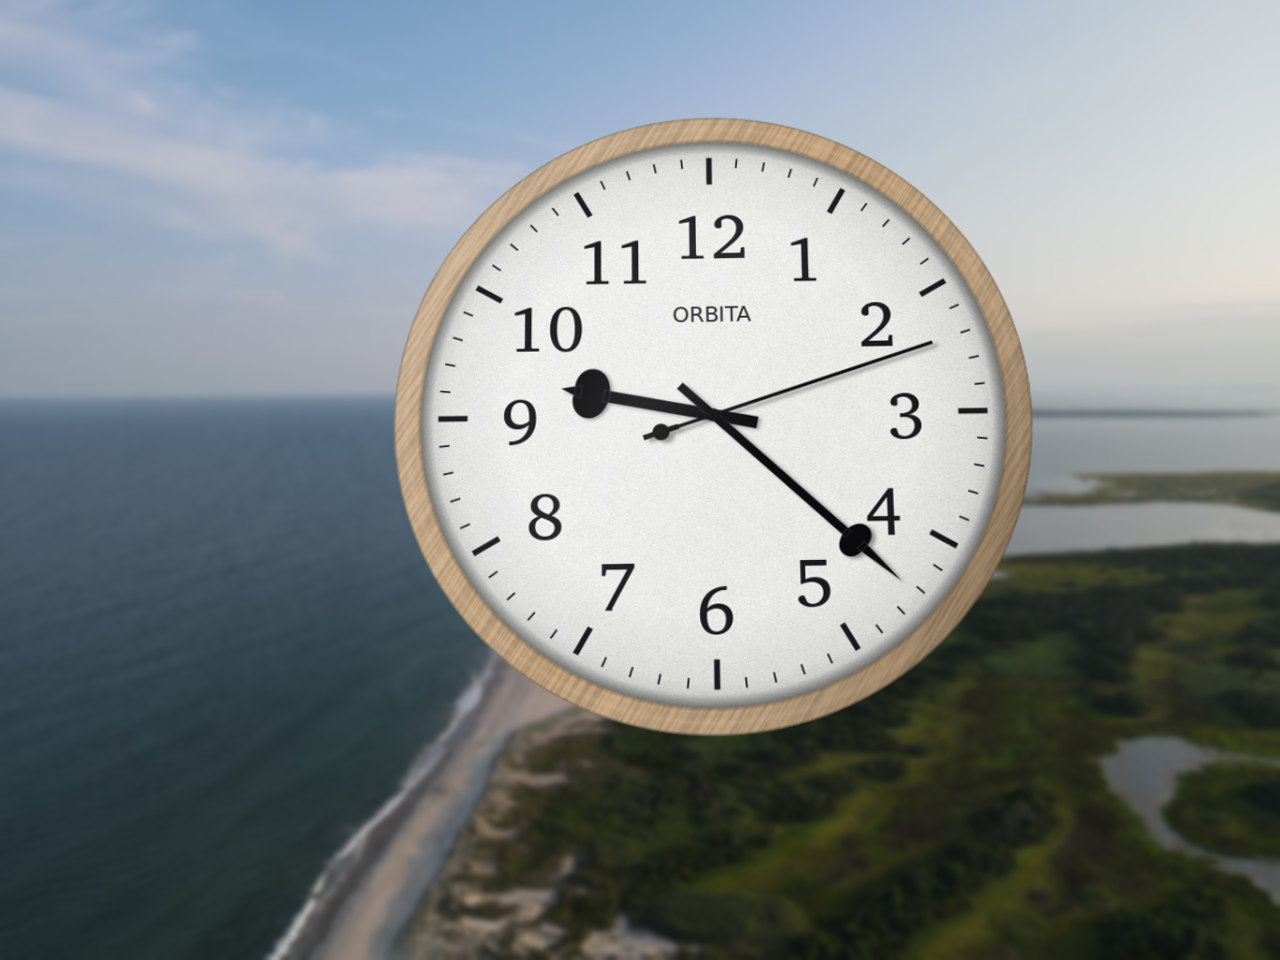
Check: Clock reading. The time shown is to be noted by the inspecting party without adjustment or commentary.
9:22:12
